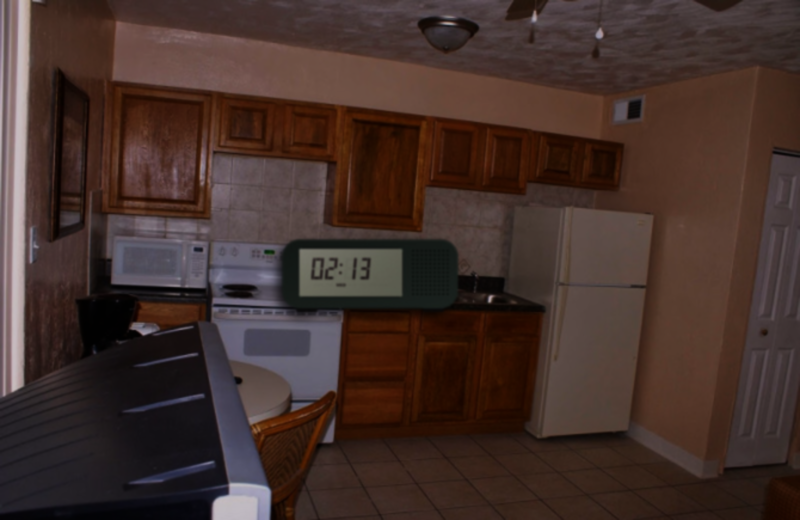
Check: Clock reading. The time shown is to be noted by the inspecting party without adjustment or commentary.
2:13
